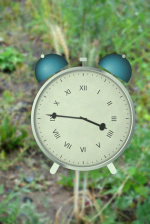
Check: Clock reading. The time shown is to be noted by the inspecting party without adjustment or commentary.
3:46
